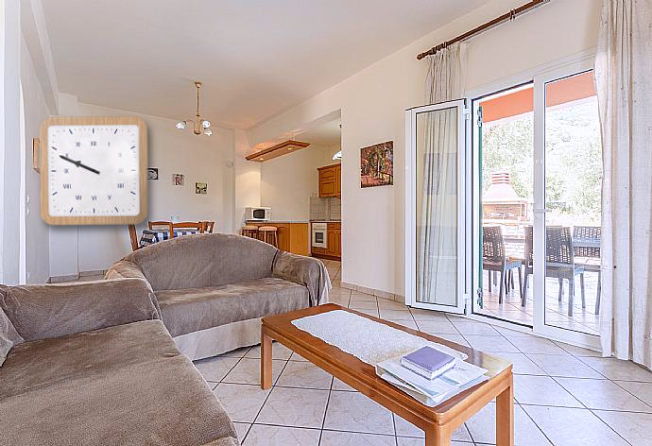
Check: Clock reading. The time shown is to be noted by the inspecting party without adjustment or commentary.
9:49
